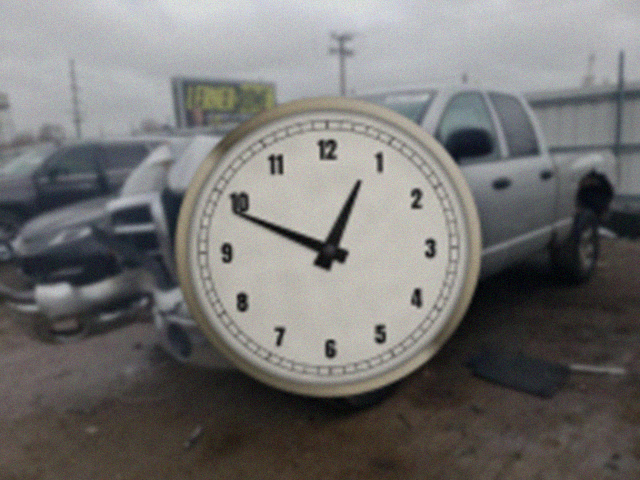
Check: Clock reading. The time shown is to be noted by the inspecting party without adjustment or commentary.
12:49
